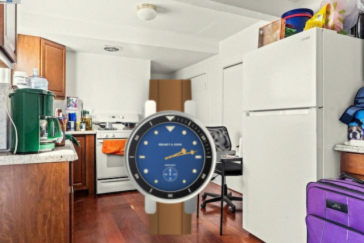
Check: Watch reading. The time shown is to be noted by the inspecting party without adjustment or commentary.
2:13
